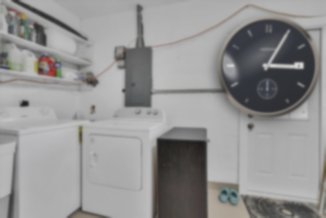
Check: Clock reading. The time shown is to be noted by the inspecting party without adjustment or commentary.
3:05
